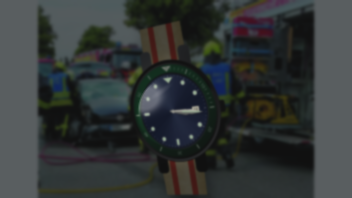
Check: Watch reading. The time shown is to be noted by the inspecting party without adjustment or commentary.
3:16
